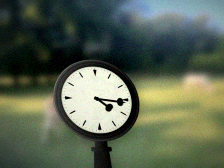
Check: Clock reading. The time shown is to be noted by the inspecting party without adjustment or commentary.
4:16
